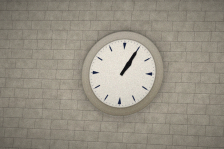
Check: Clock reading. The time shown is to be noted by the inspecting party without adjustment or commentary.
1:05
